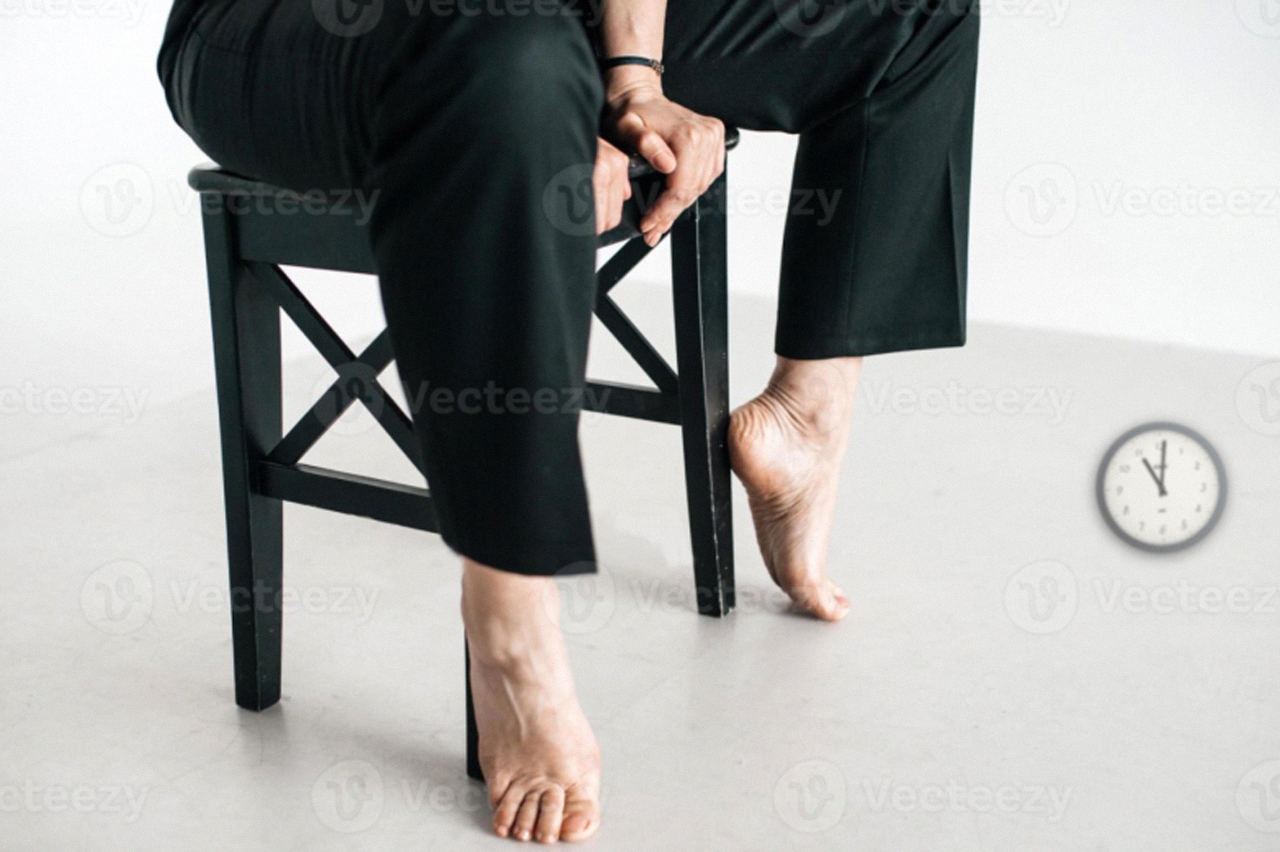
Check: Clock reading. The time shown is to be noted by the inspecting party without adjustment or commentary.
11:01
